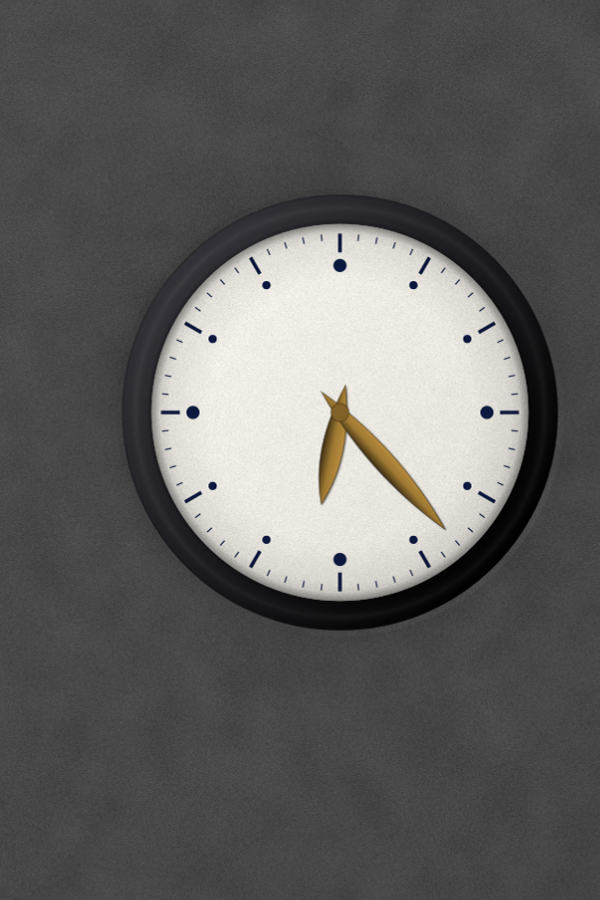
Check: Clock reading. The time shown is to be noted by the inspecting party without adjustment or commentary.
6:23
